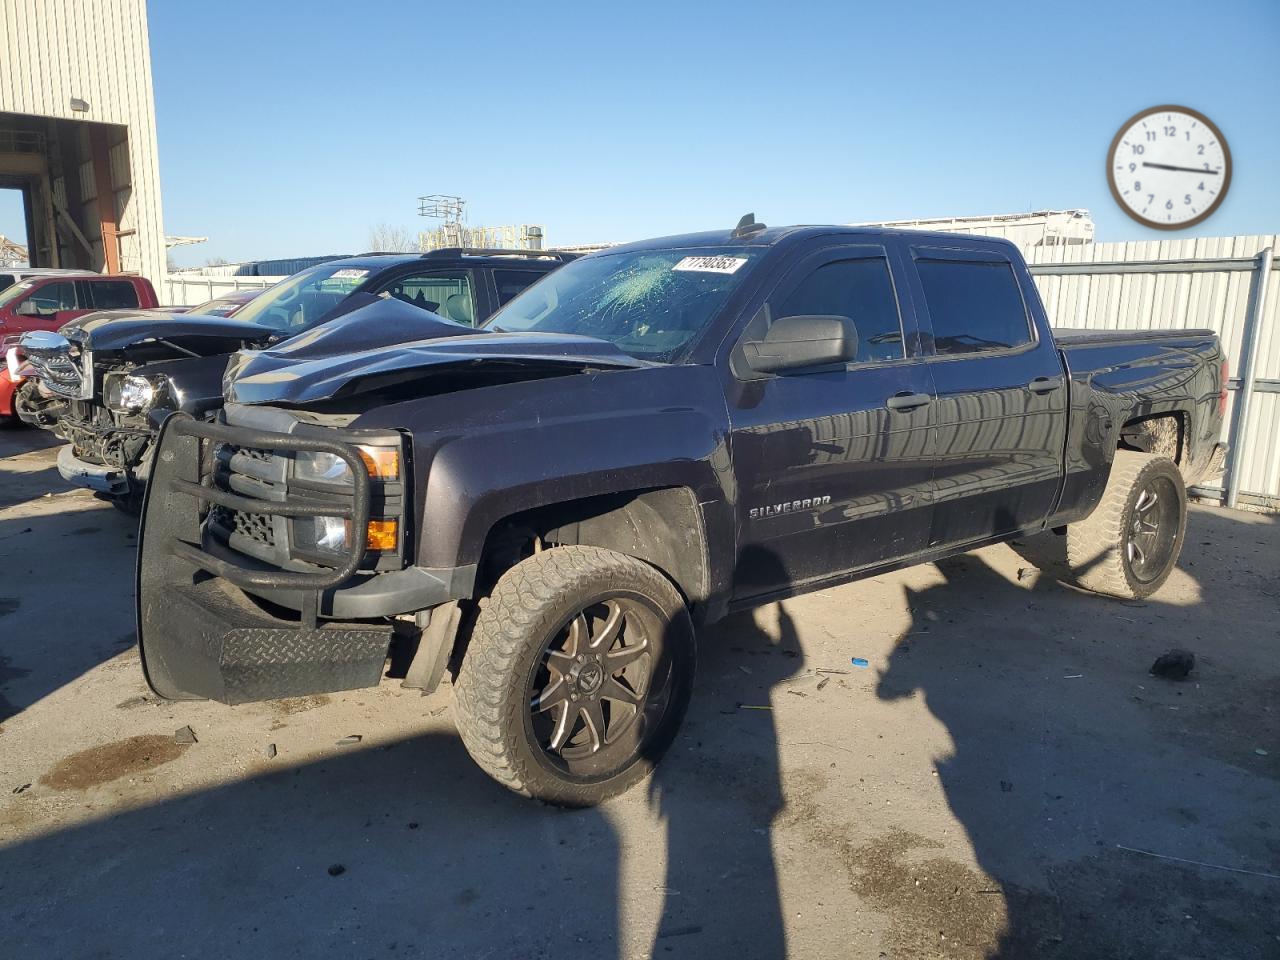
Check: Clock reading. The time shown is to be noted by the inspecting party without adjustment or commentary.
9:16
